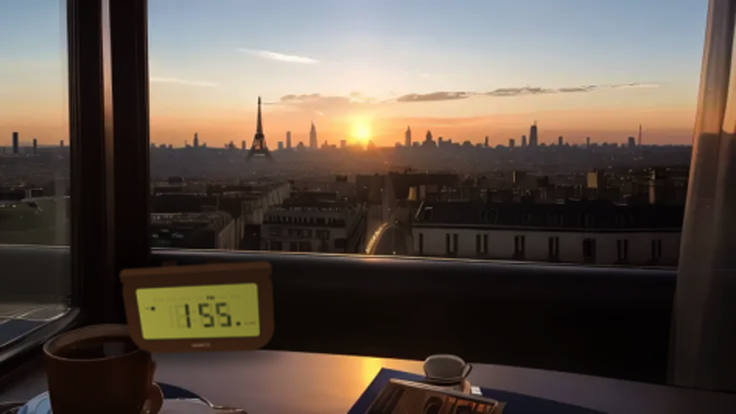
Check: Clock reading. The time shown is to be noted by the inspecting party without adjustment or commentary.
1:55
